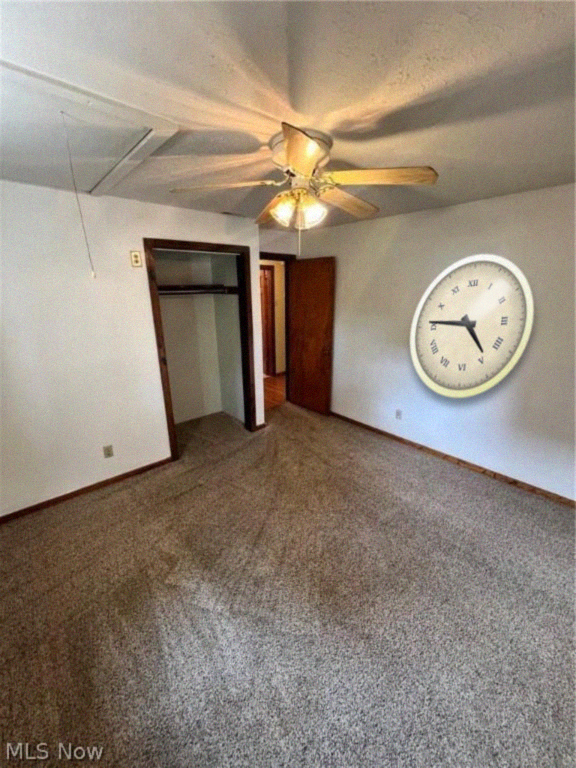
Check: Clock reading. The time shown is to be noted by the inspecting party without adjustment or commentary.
4:46
